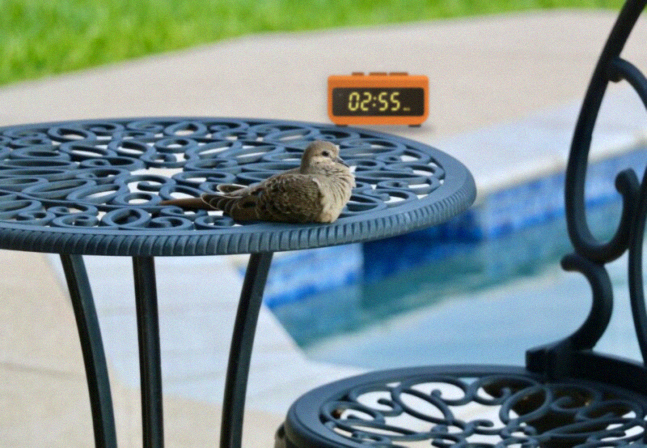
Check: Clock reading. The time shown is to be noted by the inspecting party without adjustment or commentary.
2:55
